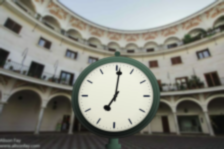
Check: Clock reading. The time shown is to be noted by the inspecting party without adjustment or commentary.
7:01
